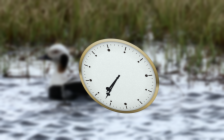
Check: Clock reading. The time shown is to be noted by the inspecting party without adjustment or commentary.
7:37
